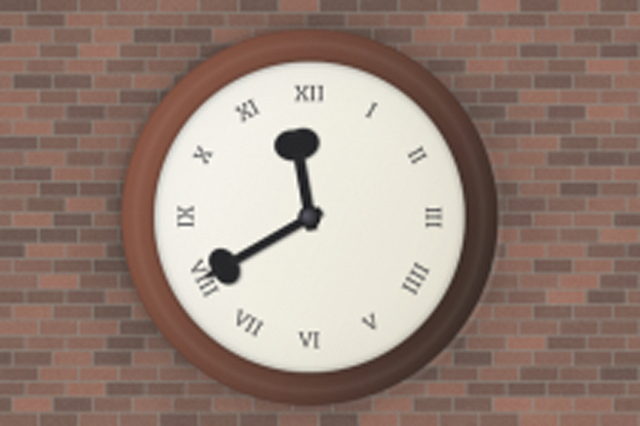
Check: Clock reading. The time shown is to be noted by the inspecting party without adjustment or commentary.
11:40
